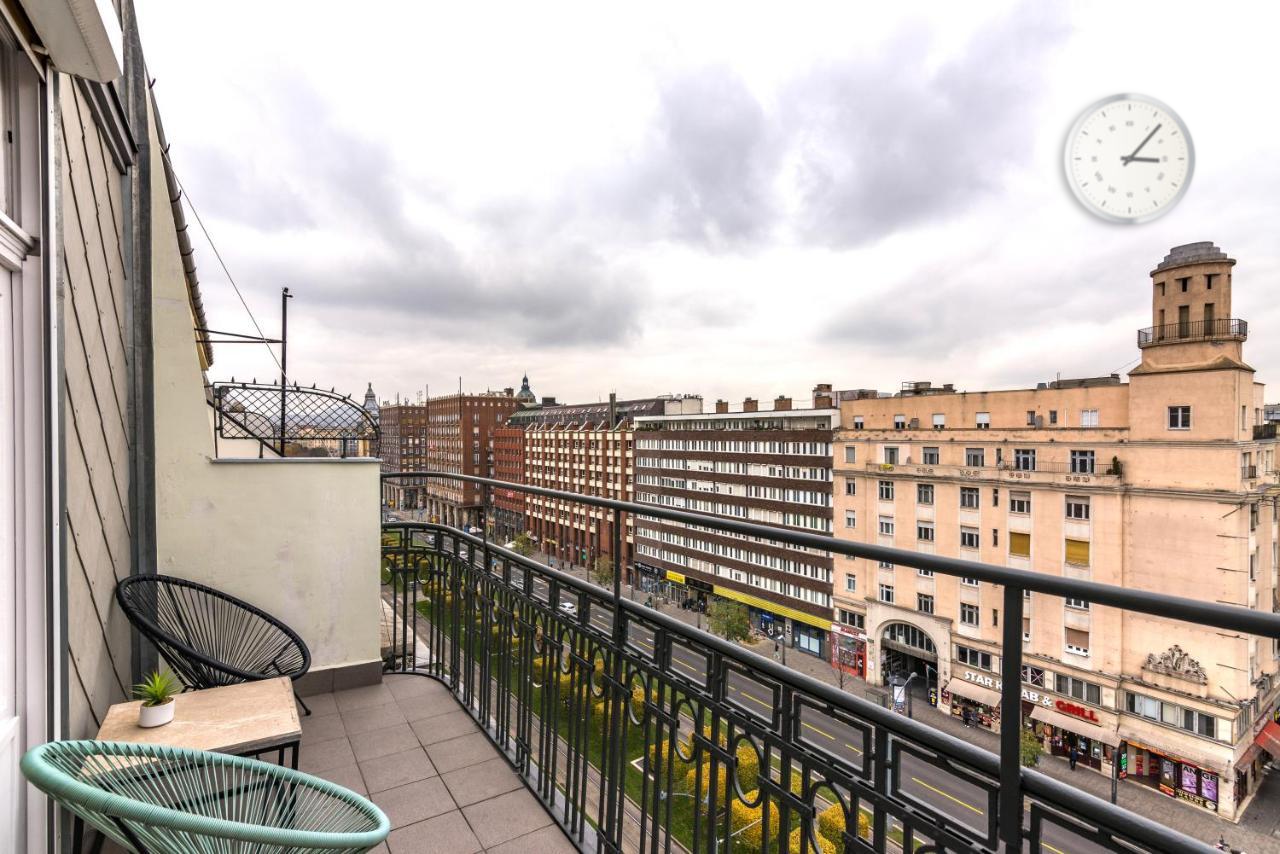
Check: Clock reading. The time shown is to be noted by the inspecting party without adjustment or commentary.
3:07
